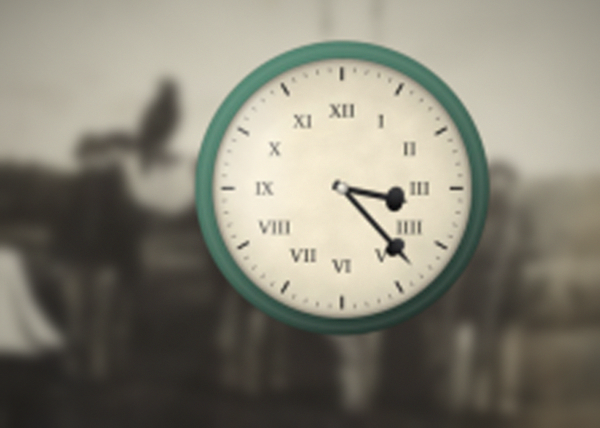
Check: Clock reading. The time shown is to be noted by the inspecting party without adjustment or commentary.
3:23
